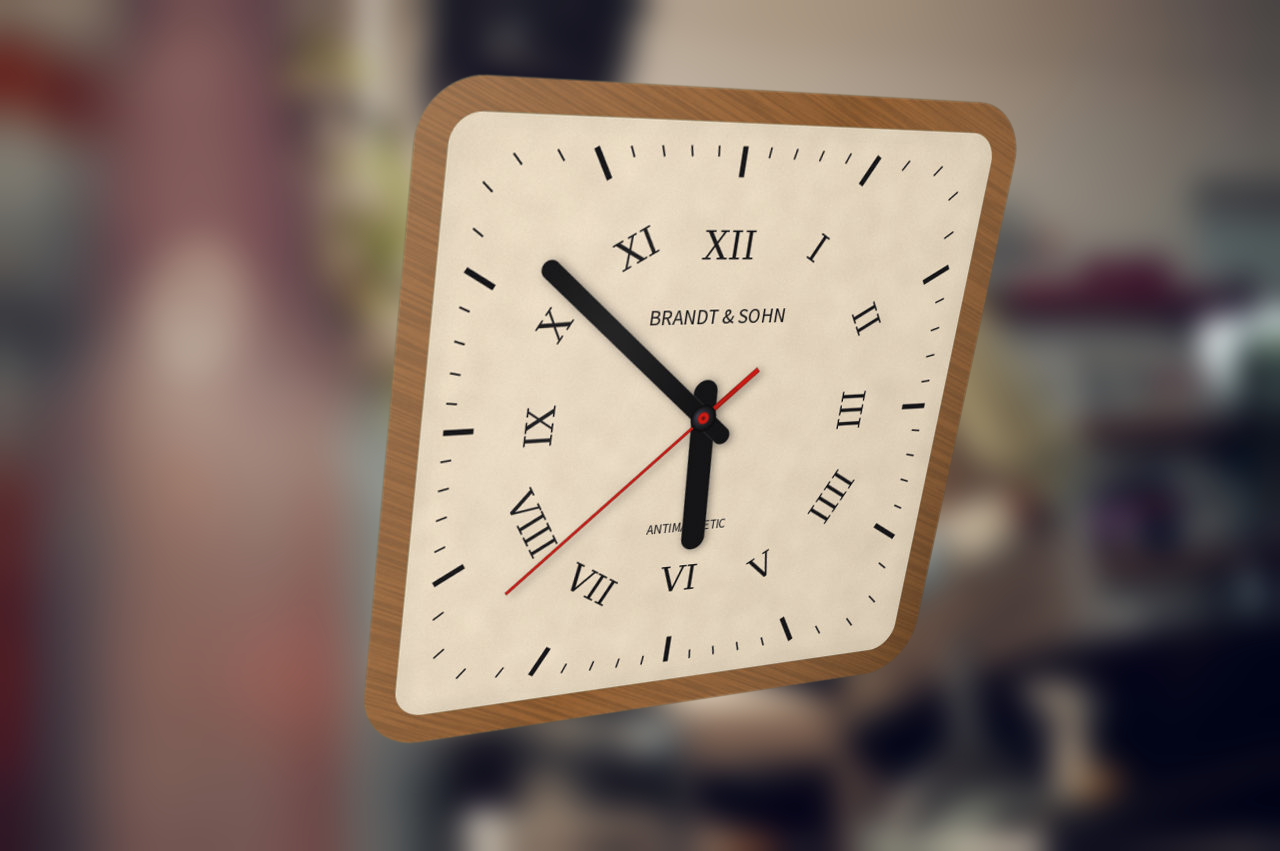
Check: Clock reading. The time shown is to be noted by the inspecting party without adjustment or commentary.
5:51:38
